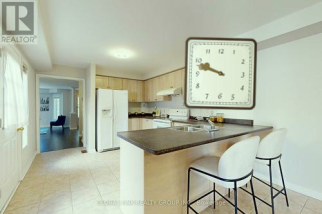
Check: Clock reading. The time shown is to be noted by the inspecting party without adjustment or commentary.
9:48
